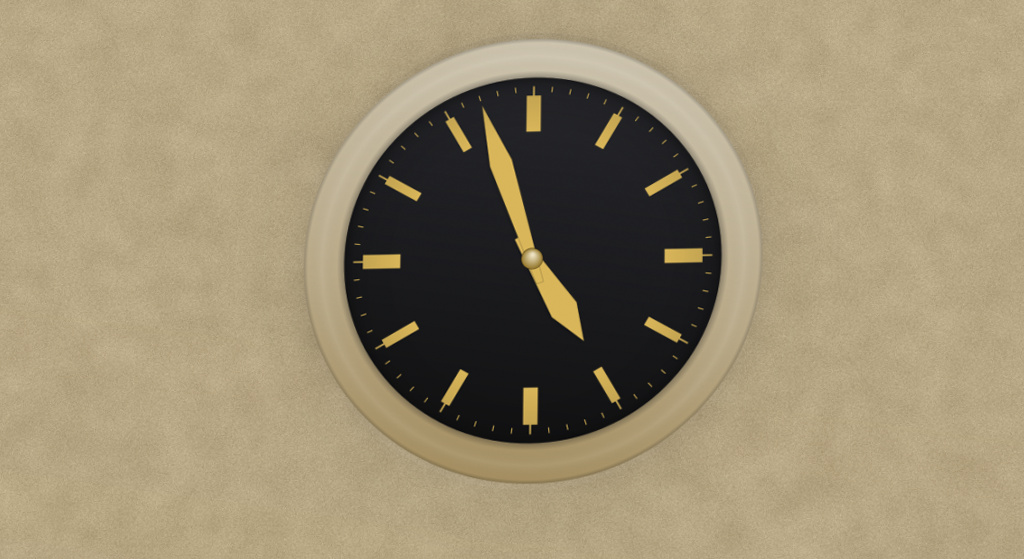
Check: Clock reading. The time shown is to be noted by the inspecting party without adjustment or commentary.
4:57
